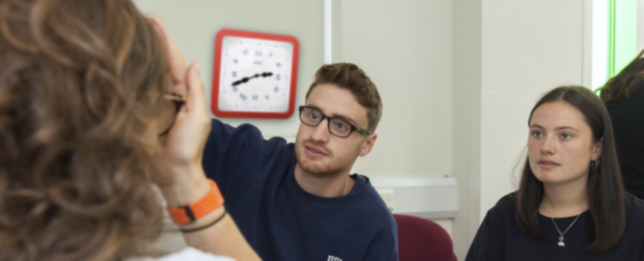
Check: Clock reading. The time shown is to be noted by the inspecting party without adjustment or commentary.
2:41
